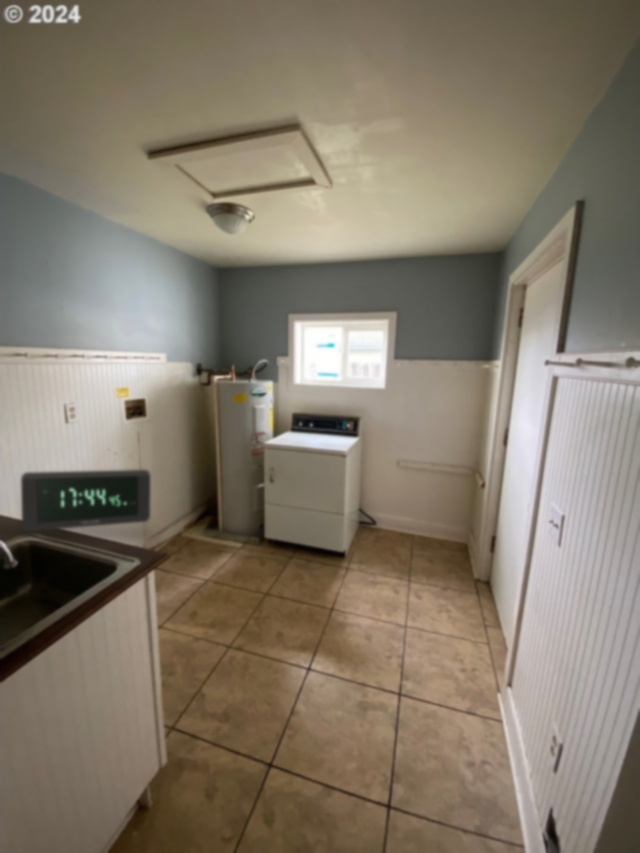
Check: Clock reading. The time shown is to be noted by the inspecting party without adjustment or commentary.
17:44
